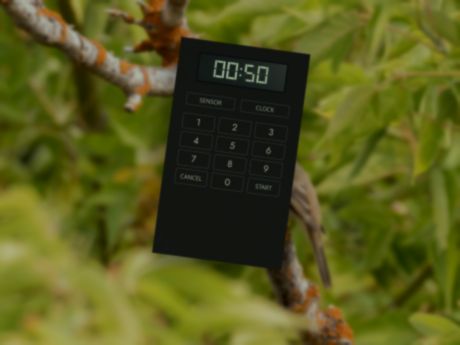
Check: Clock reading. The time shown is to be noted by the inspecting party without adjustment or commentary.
0:50
